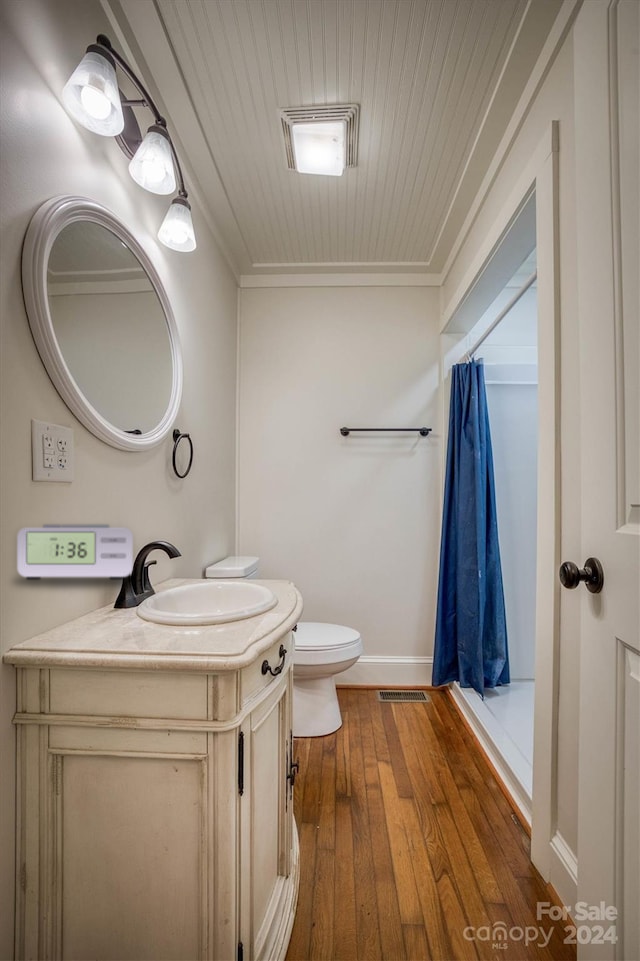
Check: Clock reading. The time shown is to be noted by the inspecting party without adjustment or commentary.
1:36
